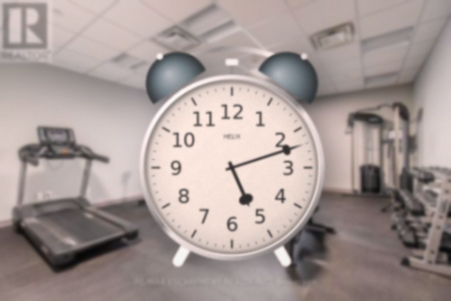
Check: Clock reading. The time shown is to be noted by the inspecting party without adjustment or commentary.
5:12
